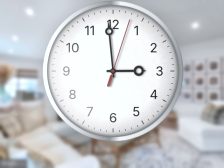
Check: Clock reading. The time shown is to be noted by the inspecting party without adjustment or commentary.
2:59:03
